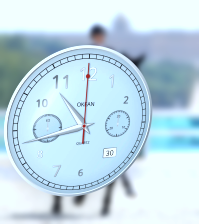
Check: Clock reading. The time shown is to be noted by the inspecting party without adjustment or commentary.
10:43
